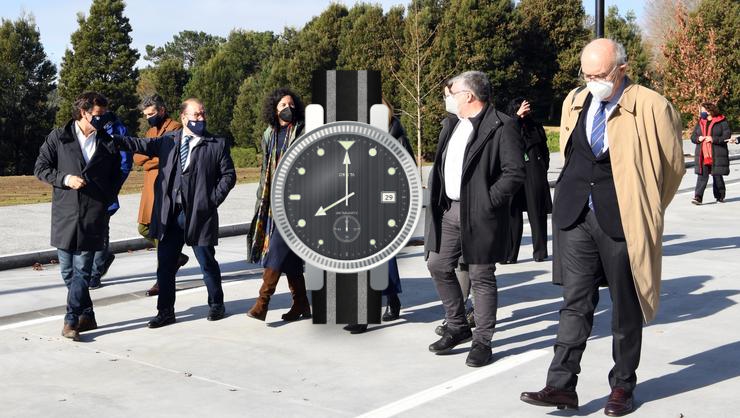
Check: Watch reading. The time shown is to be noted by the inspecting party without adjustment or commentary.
8:00
